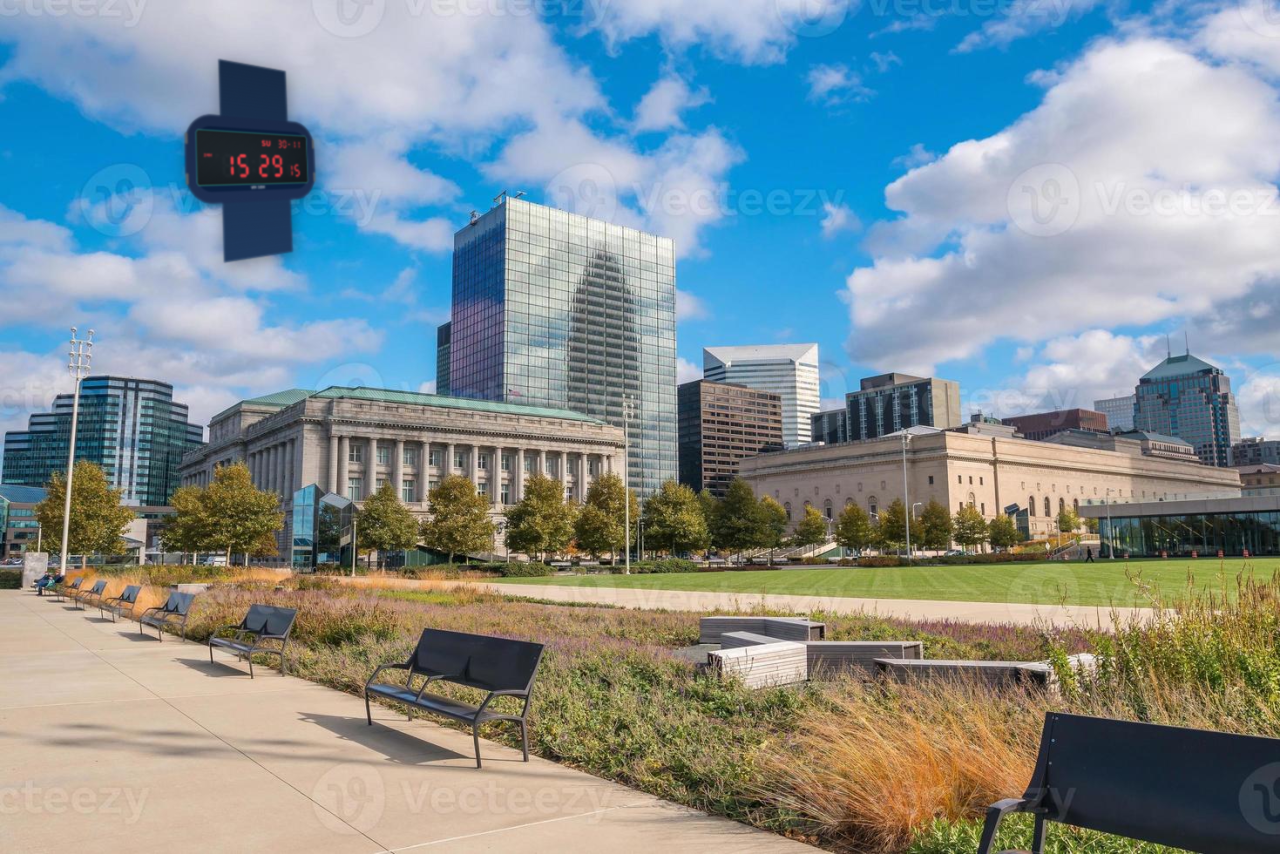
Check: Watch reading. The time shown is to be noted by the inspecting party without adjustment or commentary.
15:29:15
